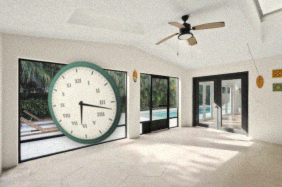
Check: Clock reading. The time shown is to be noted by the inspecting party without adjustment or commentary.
6:17
